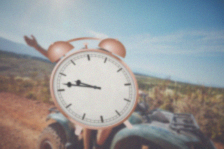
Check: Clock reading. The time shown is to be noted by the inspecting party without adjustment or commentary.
9:47
